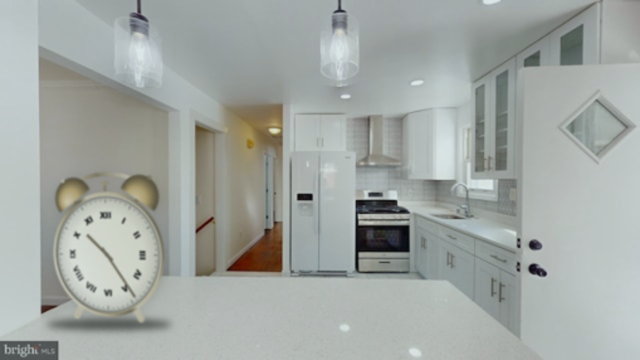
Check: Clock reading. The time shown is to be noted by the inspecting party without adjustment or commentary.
10:24
